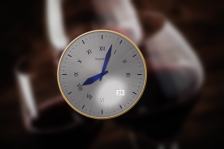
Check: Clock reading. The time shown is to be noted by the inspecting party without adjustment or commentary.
8:03
